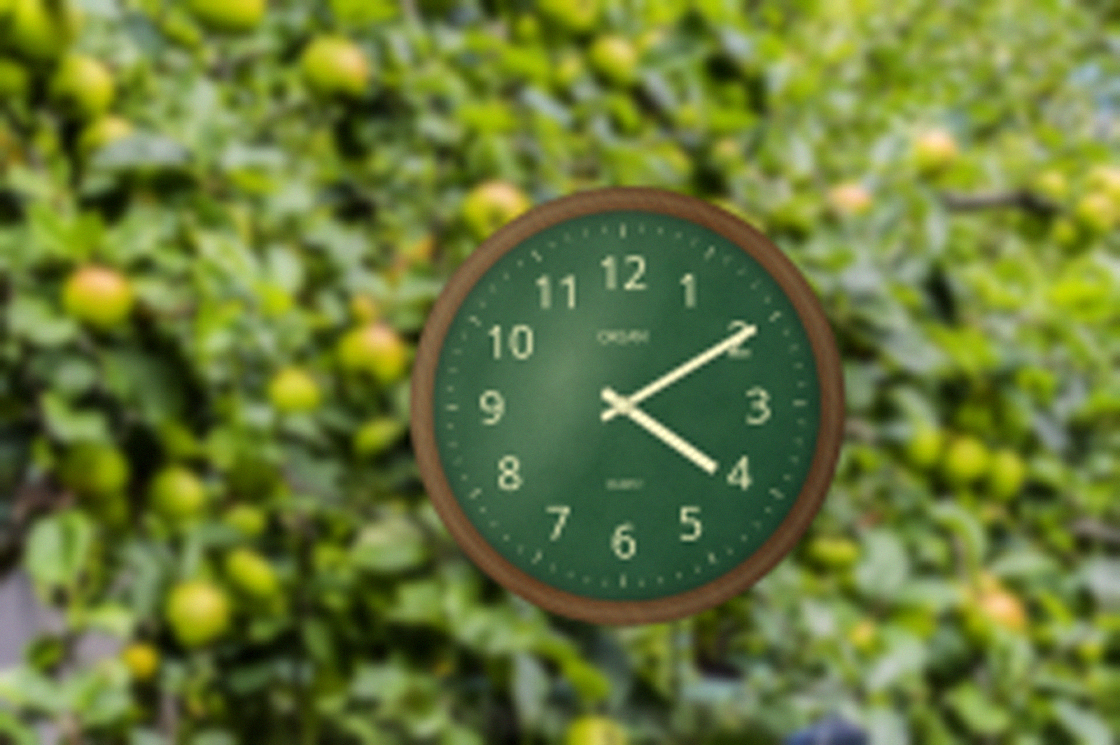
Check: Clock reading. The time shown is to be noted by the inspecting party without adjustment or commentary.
4:10
